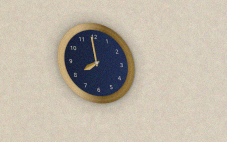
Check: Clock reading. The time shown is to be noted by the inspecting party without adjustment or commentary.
7:59
